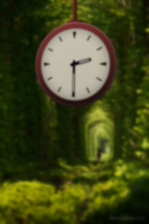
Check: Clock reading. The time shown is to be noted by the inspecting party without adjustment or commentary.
2:30
